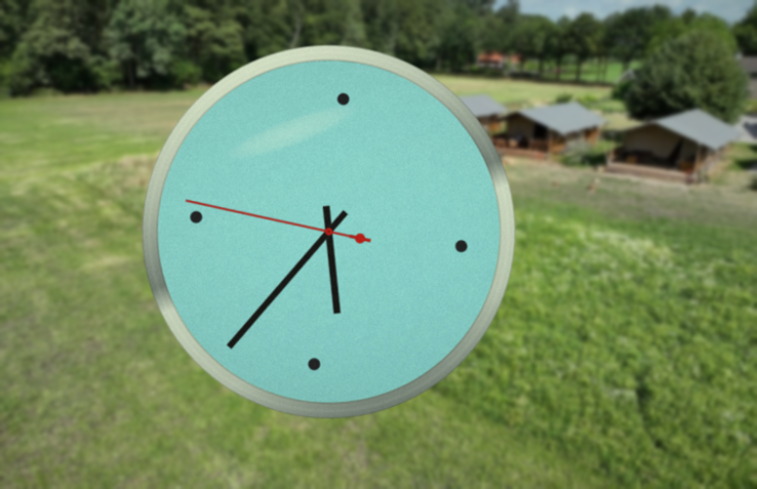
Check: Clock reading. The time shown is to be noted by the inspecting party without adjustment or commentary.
5:35:46
